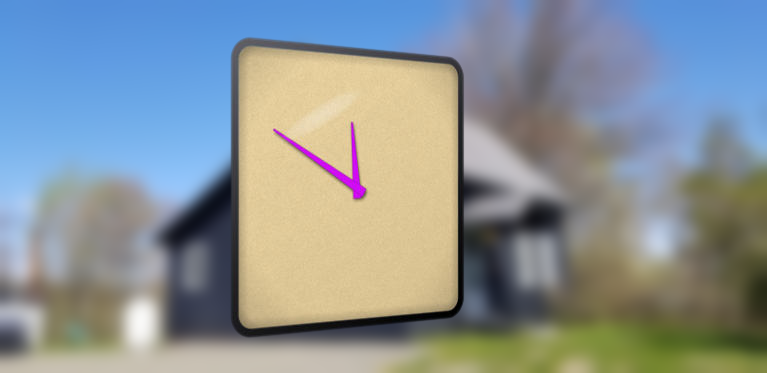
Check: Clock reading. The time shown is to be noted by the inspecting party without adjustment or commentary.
11:50
